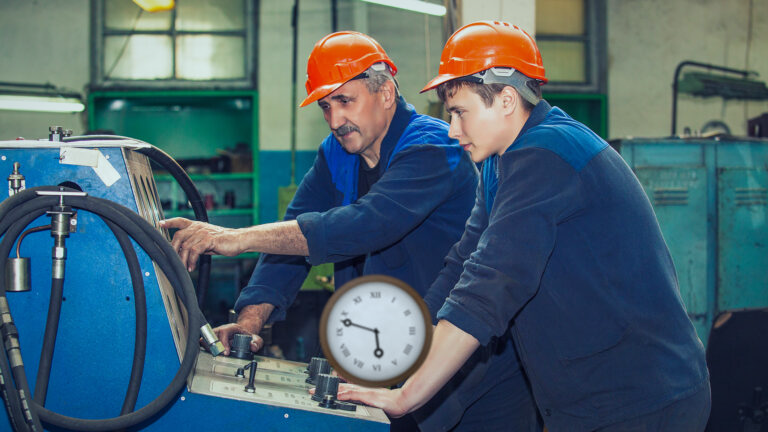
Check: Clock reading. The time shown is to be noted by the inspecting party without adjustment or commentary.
5:48
